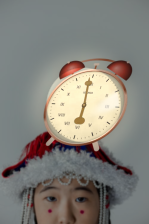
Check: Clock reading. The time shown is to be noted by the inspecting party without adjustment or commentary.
5:59
